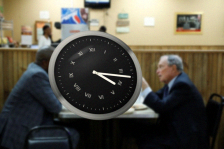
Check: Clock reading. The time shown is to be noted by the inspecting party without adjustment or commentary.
4:17
